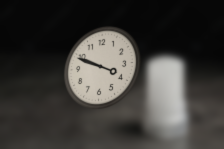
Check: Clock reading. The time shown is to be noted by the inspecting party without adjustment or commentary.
3:49
